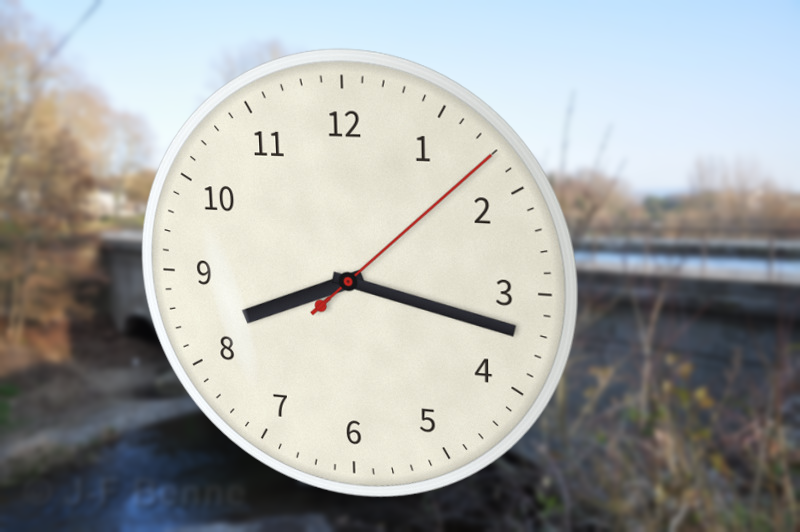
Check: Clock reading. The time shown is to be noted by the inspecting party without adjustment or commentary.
8:17:08
